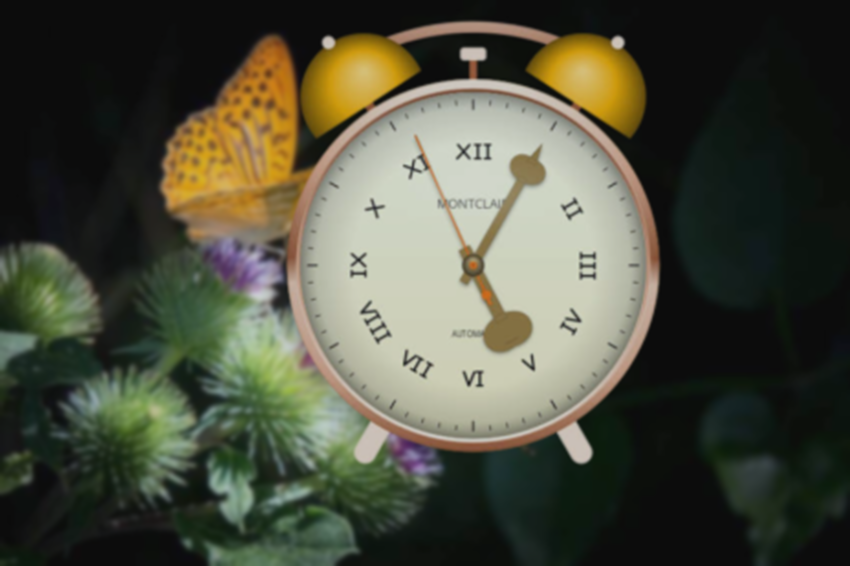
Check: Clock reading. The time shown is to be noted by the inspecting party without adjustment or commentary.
5:04:56
